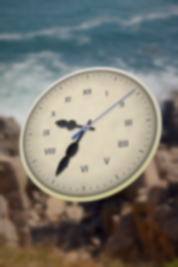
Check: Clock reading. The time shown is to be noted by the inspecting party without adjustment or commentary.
9:35:09
